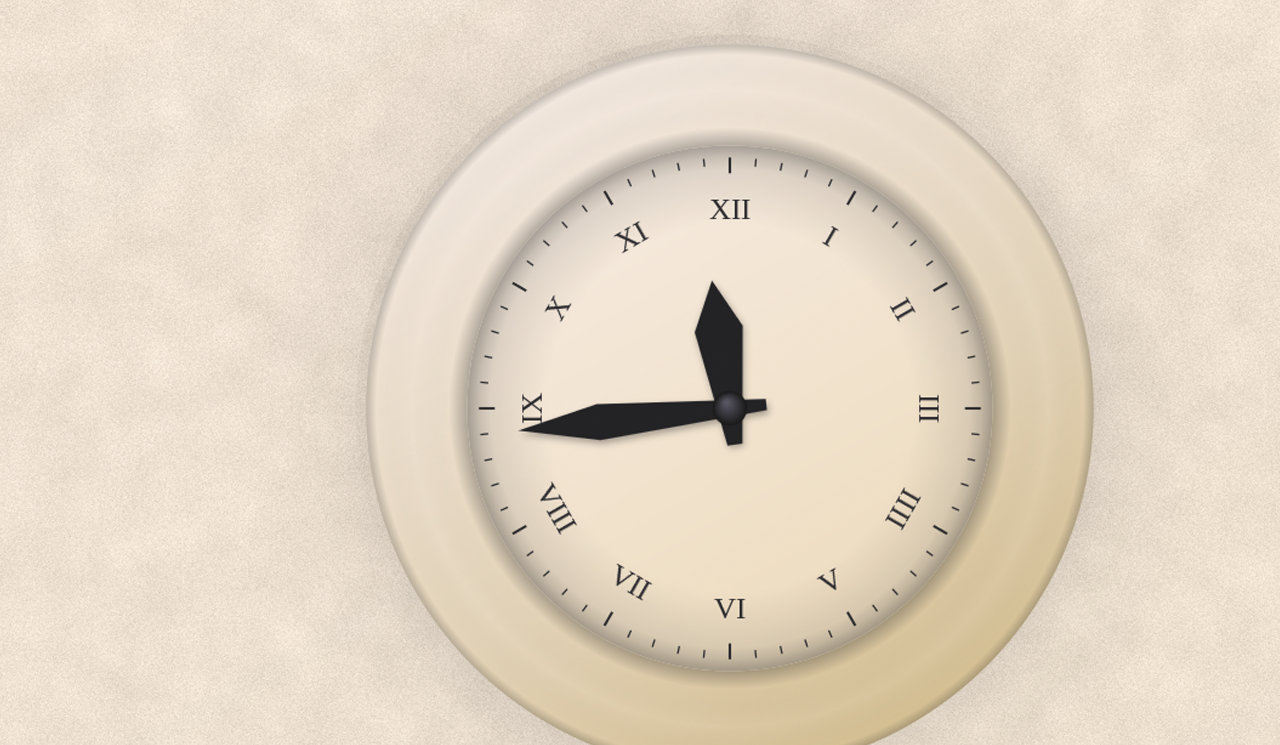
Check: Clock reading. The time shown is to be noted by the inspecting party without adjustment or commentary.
11:44
